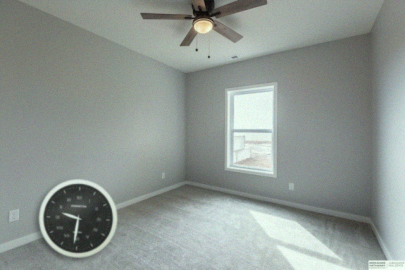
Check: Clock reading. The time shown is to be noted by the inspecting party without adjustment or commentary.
9:31
